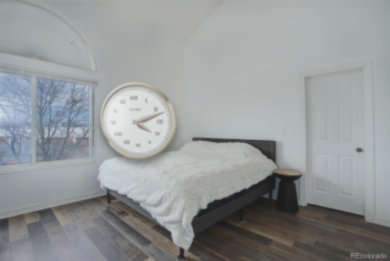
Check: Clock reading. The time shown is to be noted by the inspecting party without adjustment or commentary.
4:12
